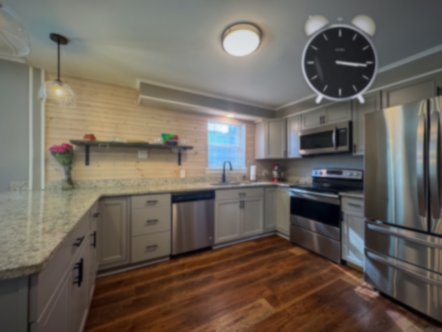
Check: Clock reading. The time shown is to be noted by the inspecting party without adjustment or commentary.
3:16
